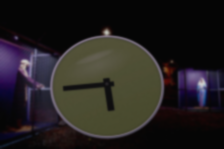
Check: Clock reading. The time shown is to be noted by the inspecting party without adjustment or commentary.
5:44
